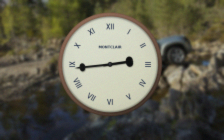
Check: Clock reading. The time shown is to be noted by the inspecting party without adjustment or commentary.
2:44
